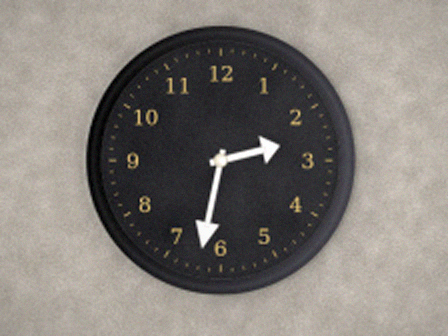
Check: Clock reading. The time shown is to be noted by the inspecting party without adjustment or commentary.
2:32
